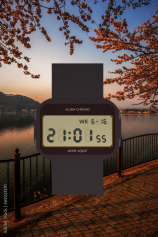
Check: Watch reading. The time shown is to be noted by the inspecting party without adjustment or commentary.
21:01:55
